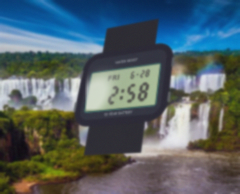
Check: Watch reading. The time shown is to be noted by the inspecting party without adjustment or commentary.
2:58
